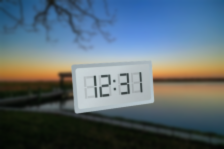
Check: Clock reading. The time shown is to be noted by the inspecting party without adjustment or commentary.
12:31
